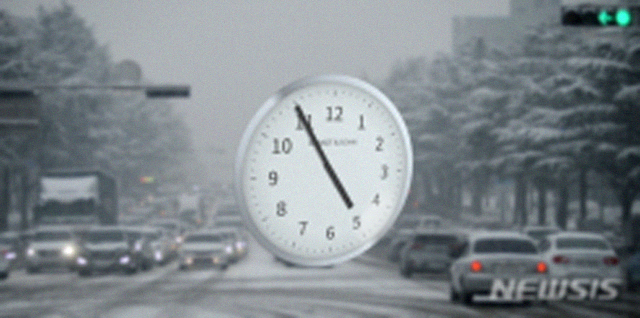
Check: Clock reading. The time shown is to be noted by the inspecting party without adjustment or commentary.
4:55
